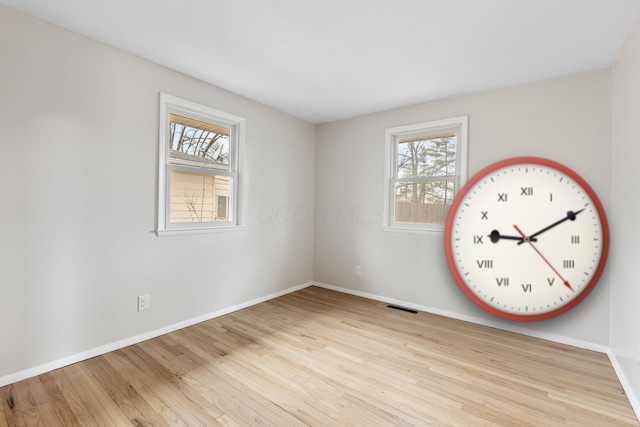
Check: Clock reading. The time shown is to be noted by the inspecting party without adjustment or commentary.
9:10:23
